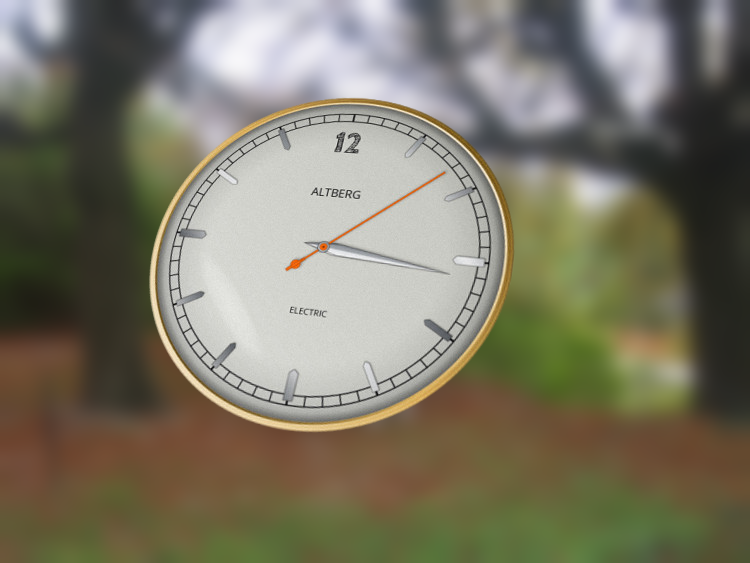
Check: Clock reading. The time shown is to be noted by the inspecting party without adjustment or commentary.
3:16:08
